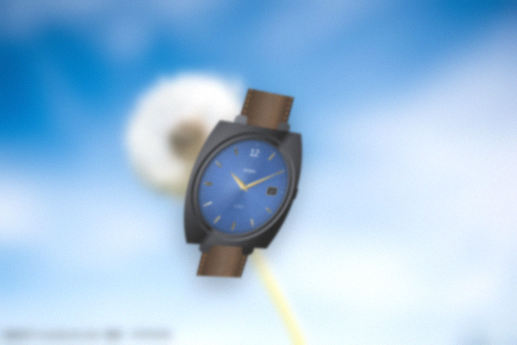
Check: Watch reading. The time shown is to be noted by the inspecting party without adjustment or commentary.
10:10
